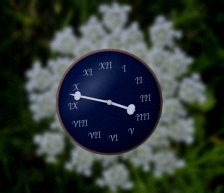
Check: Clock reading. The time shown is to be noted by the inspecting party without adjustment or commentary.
3:48
